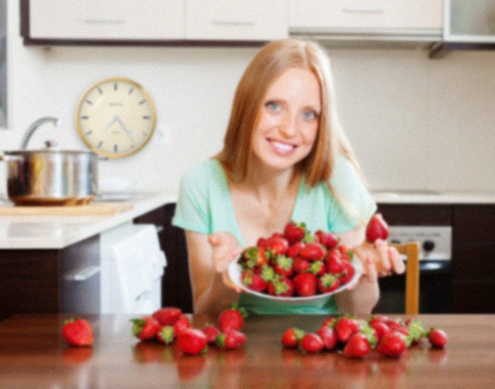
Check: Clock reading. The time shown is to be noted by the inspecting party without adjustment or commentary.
7:24
